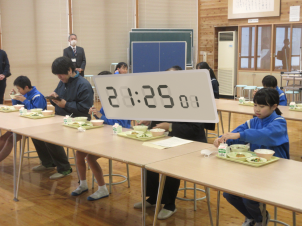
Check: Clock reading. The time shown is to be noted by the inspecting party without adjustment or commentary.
21:25:01
